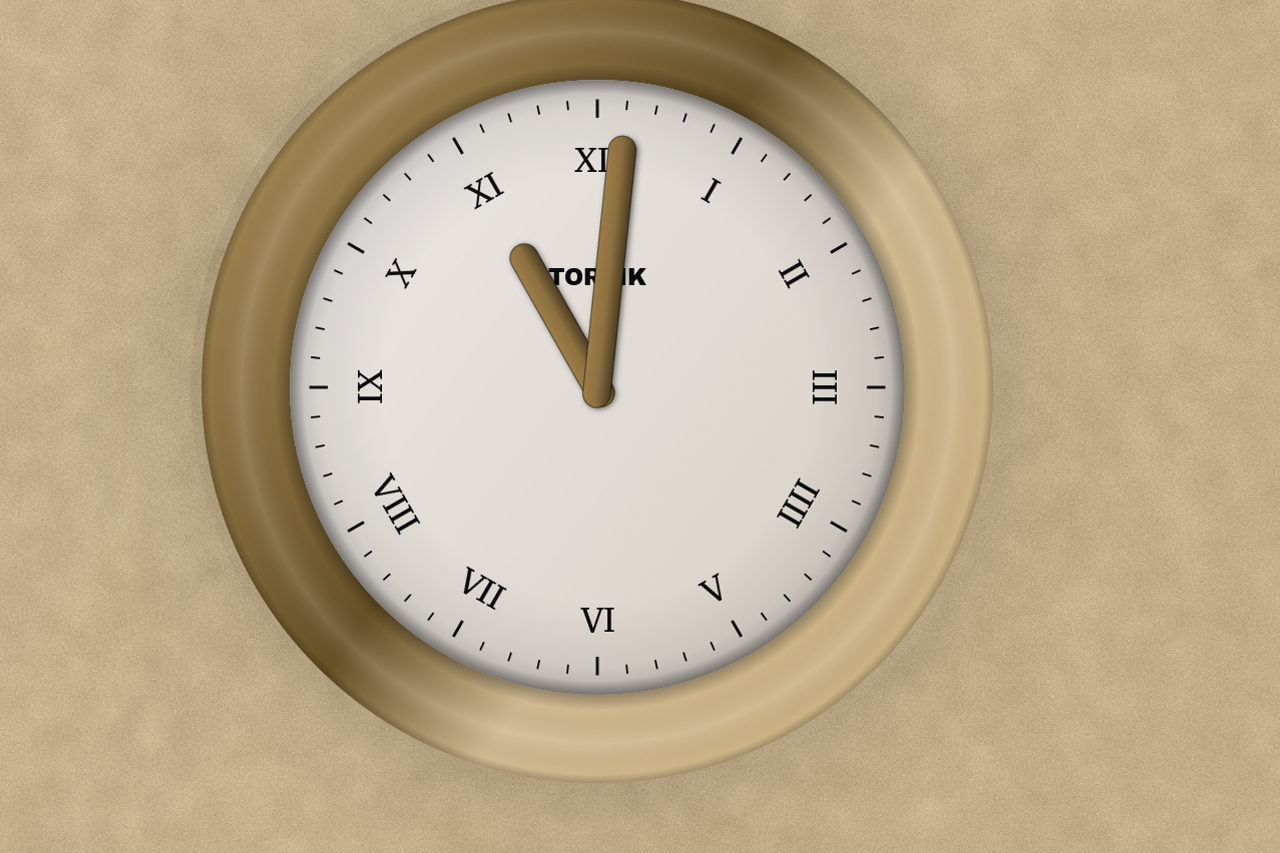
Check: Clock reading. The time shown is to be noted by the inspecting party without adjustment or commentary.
11:01
